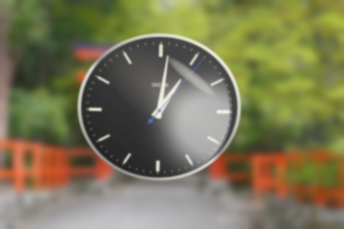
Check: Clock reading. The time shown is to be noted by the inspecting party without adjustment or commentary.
1:01:06
